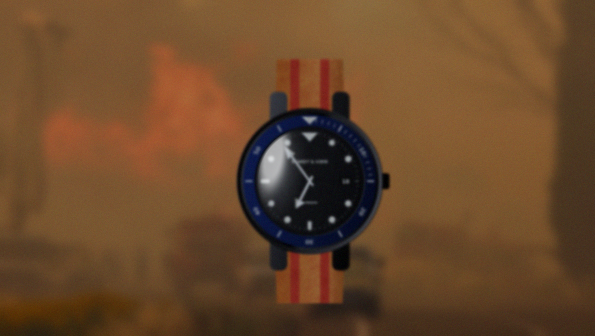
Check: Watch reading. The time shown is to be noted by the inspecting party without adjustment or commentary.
6:54
